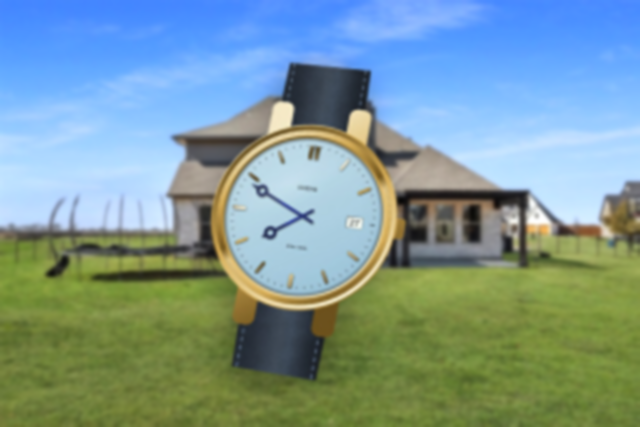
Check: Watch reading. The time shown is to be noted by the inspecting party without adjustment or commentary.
7:49
